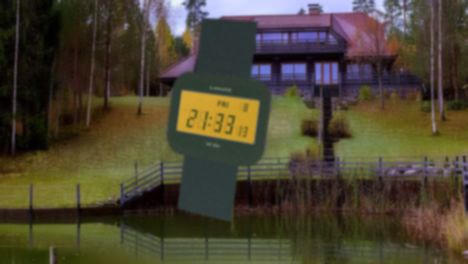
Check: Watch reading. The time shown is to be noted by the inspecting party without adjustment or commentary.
21:33
